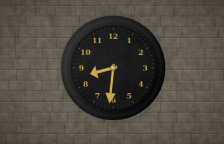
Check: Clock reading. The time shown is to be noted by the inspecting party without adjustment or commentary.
8:31
